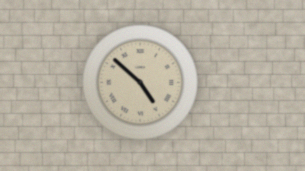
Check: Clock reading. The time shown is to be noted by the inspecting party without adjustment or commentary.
4:52
